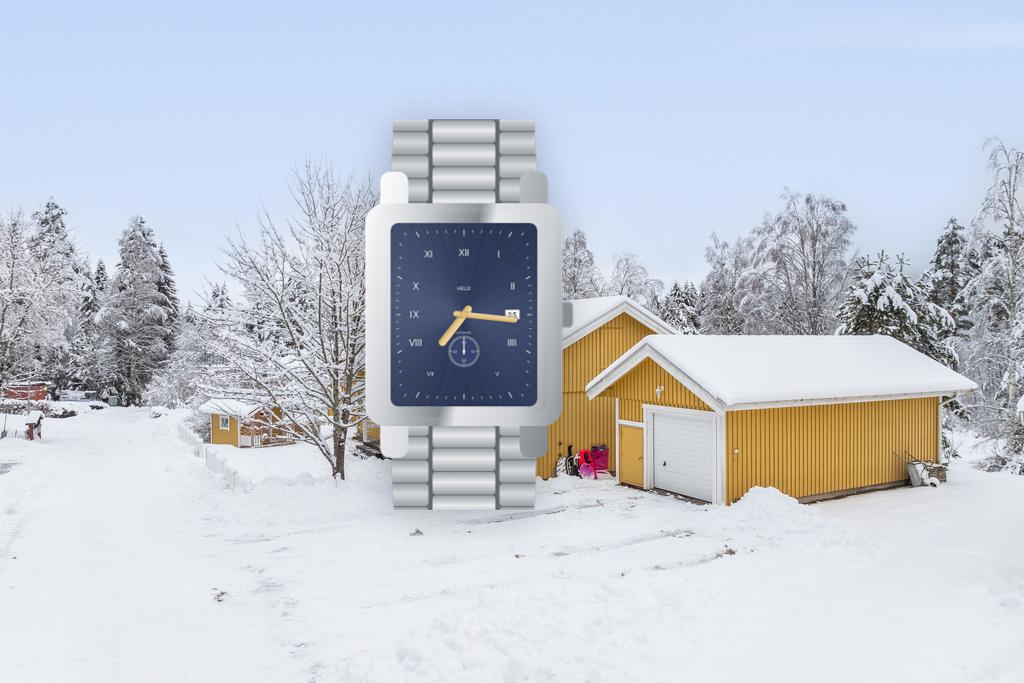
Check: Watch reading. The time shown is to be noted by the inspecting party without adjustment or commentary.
7:16
